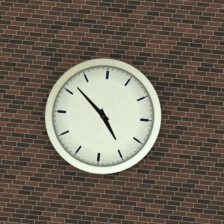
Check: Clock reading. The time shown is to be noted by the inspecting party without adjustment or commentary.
4:52
